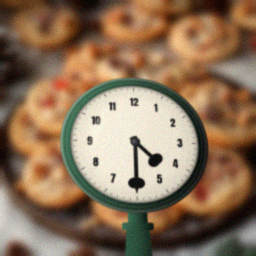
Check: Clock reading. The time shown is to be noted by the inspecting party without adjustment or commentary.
4:30
